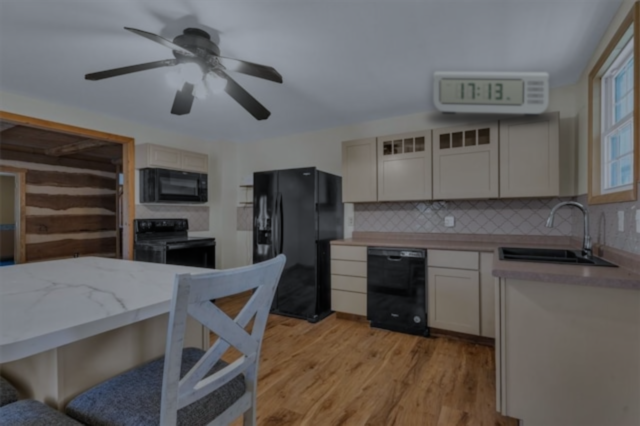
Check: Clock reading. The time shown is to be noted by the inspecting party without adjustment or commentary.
17:13
